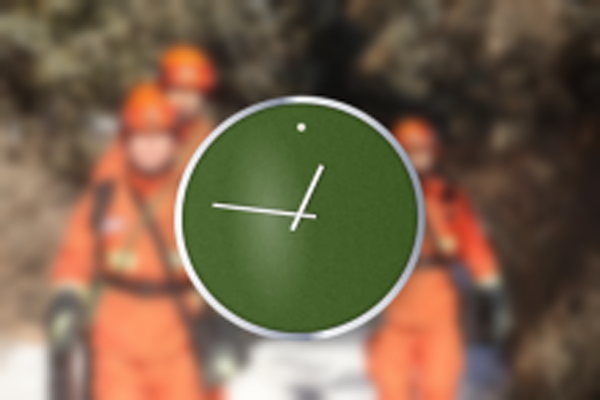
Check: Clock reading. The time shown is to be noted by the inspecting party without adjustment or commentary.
12:46
